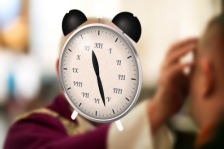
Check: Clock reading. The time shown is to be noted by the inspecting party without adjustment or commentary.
11:27
